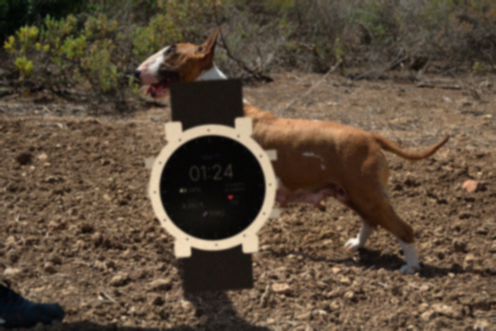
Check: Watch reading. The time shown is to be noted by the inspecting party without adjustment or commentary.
1:24
